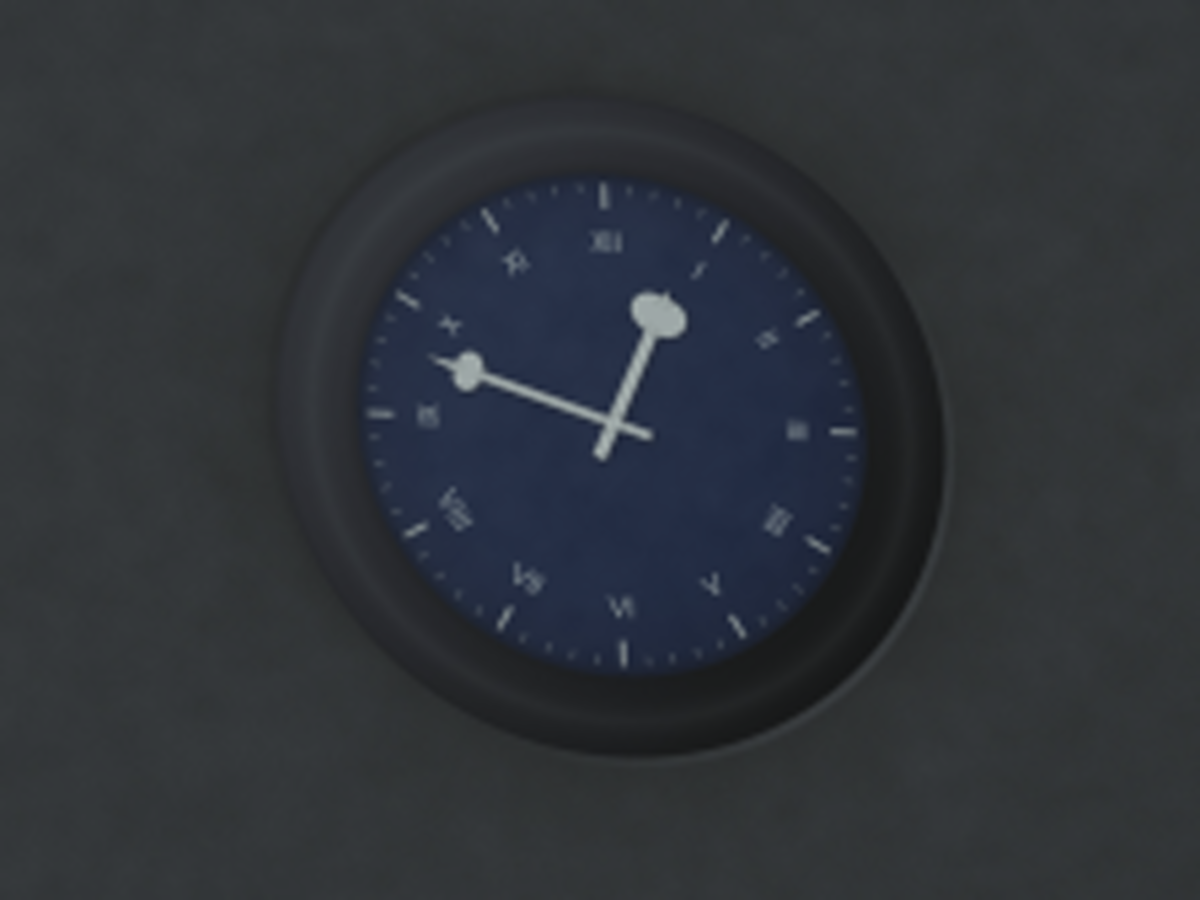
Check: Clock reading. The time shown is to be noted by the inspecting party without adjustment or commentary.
12:48
